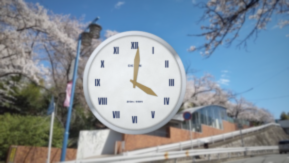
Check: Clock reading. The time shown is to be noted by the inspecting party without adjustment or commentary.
4:01
